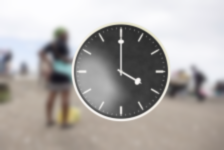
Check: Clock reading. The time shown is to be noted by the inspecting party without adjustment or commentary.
4:00
